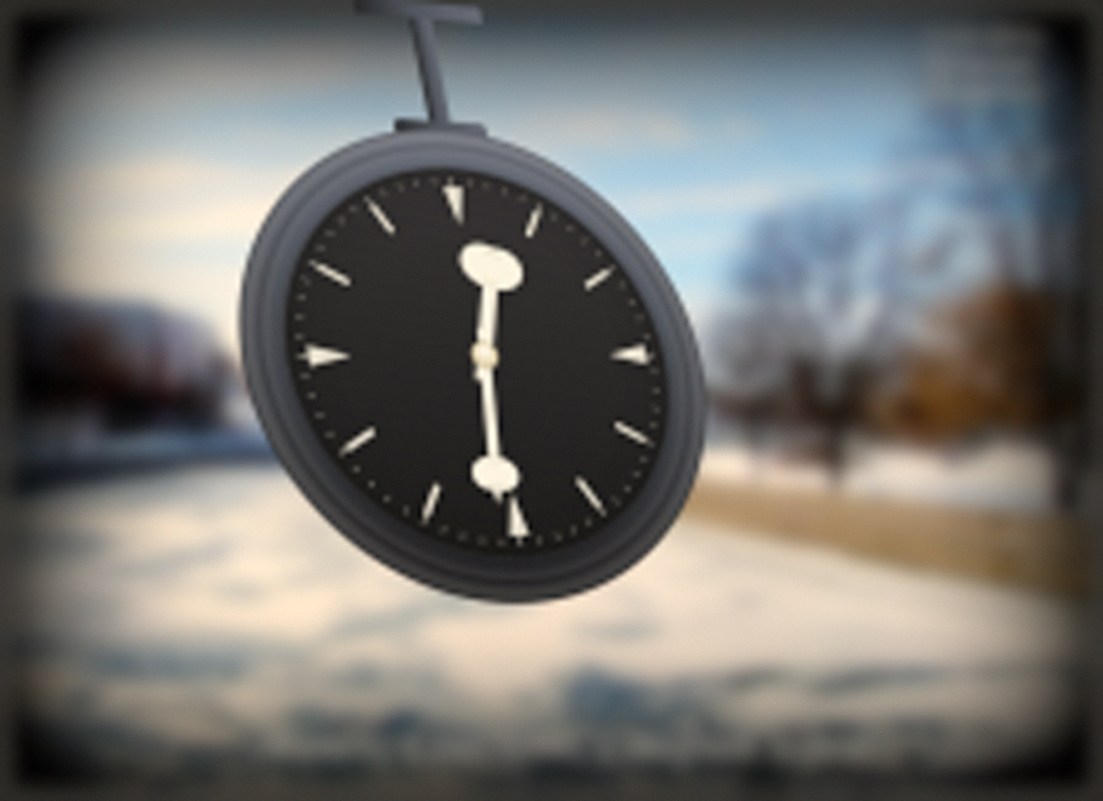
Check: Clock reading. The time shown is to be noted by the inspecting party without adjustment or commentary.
12:31
